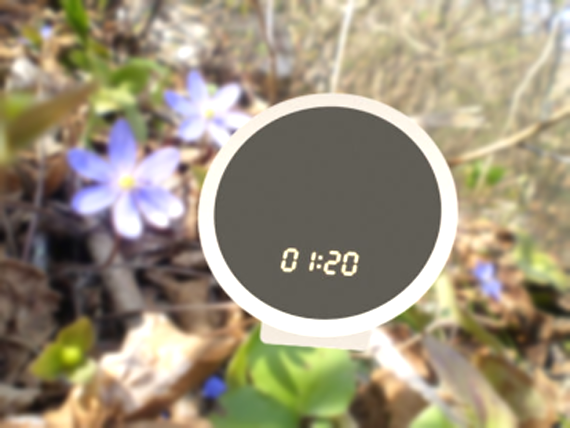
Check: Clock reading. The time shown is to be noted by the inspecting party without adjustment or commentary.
1:20
